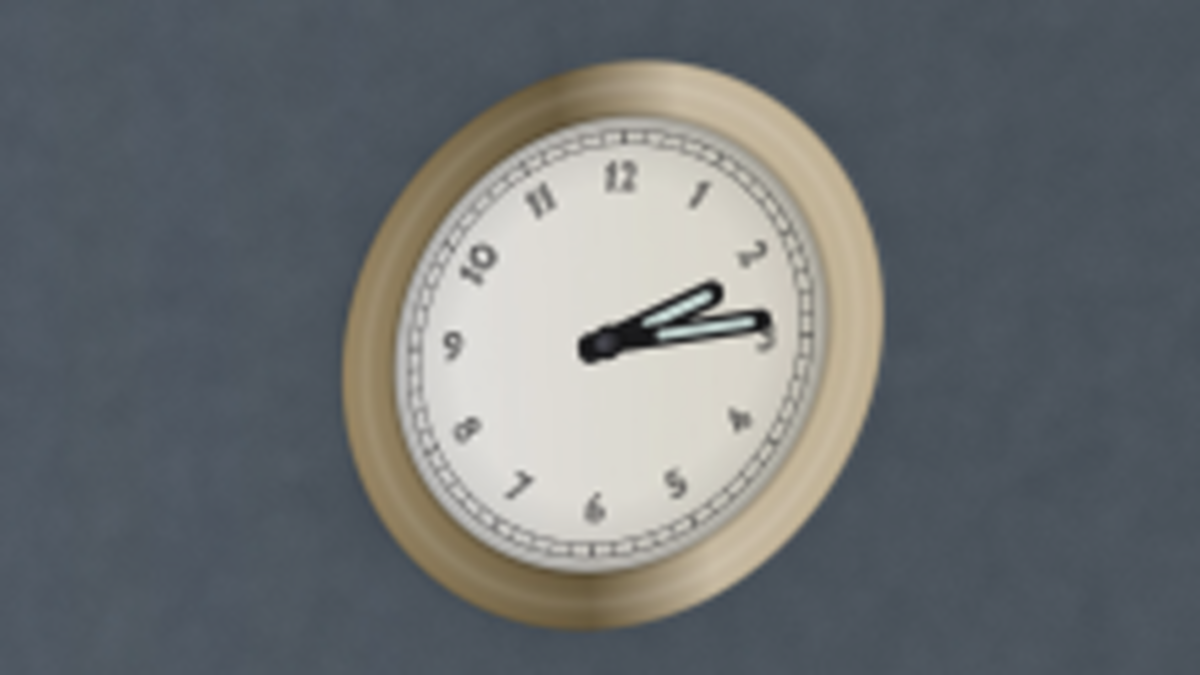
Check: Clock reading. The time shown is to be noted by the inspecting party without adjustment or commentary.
2:14
